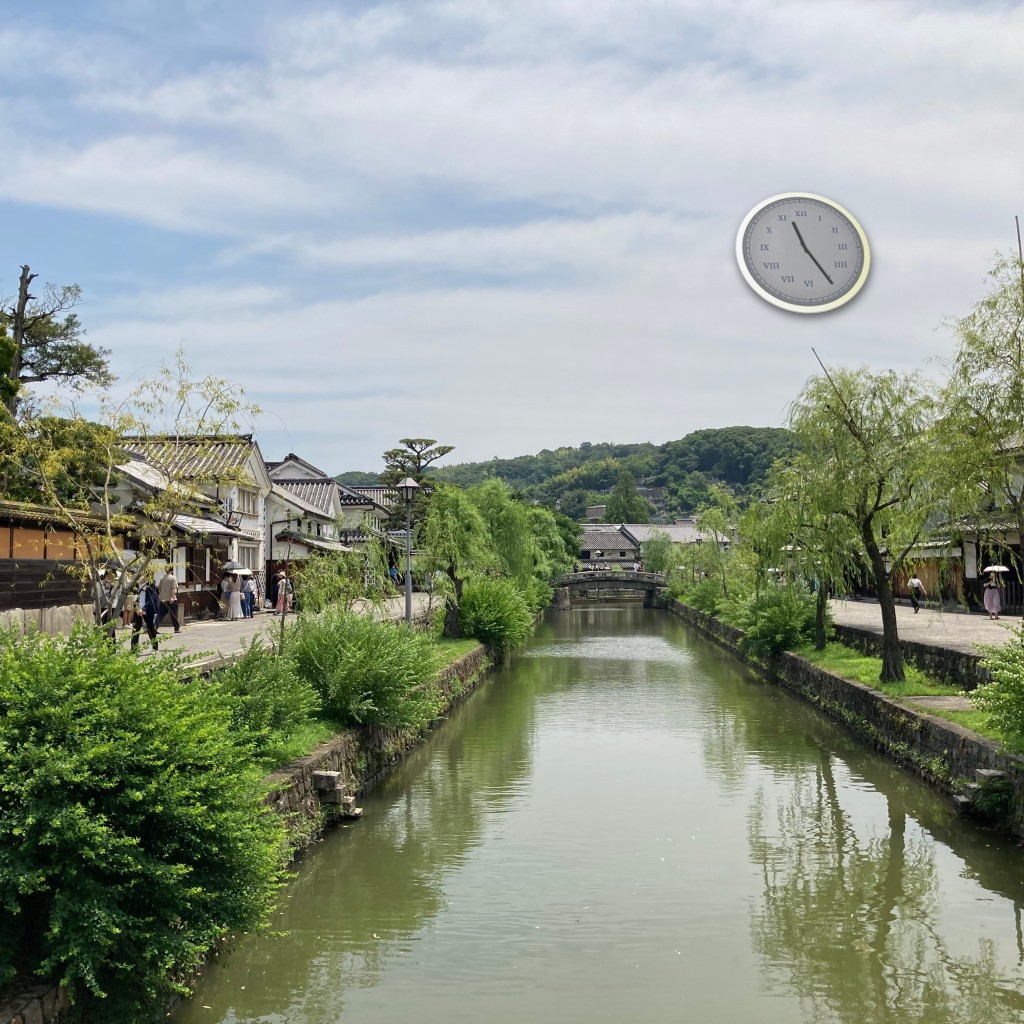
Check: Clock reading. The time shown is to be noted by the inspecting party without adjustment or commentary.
11:25
